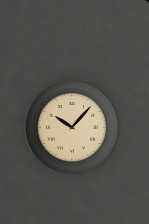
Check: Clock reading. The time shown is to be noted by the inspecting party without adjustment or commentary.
10:07
